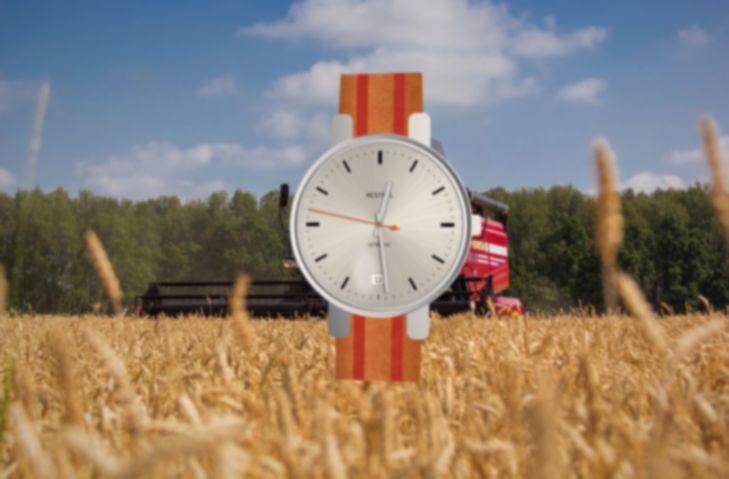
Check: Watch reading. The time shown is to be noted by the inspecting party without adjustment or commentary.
12:28:47
